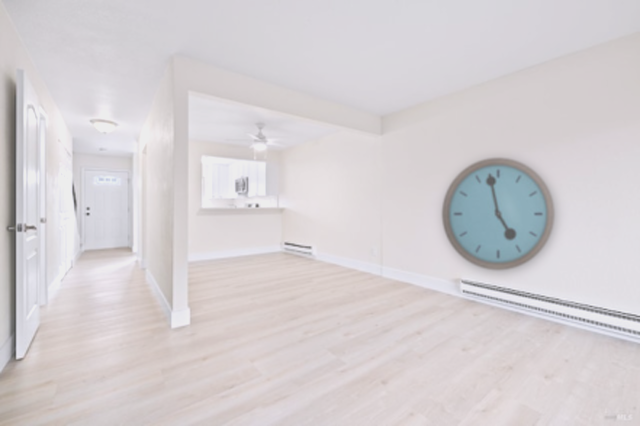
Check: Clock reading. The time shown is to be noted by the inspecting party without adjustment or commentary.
4:58
